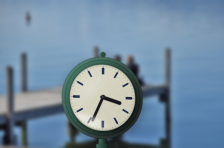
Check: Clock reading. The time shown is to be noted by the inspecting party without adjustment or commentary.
3:34
